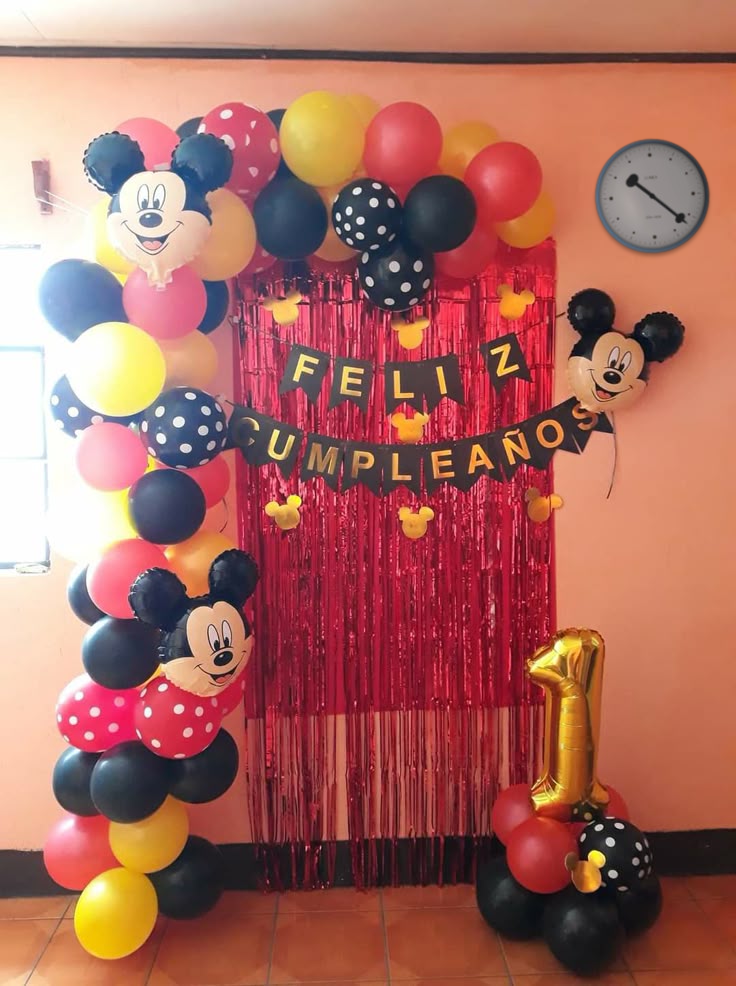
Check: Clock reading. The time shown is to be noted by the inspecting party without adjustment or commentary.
10:22
